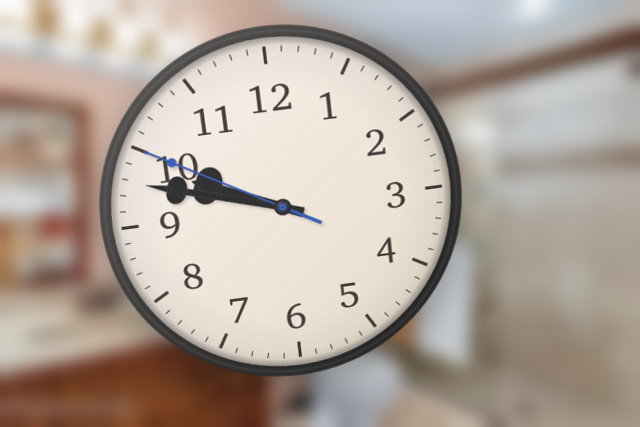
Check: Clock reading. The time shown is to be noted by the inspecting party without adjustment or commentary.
9:47:50
